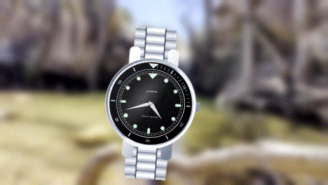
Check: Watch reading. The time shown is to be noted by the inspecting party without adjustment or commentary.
4:42
